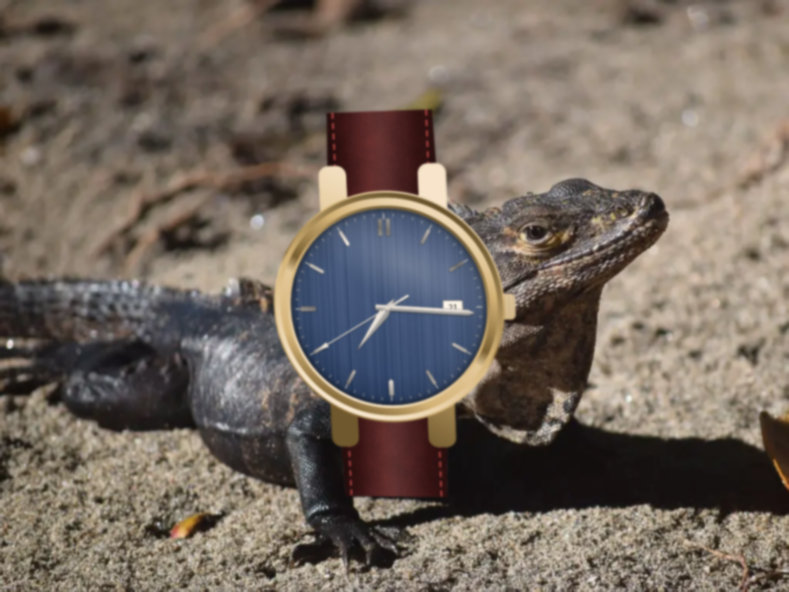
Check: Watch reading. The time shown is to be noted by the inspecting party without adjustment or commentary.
7:15:40
